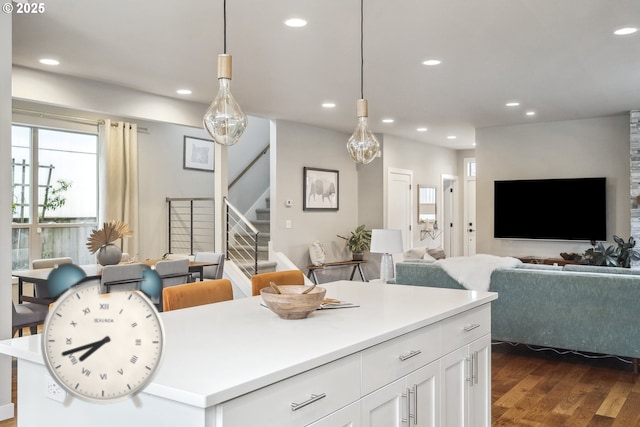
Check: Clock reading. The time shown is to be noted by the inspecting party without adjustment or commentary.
7:42
